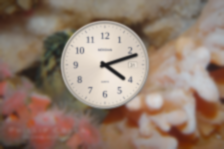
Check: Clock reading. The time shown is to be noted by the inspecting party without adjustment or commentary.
4:12
